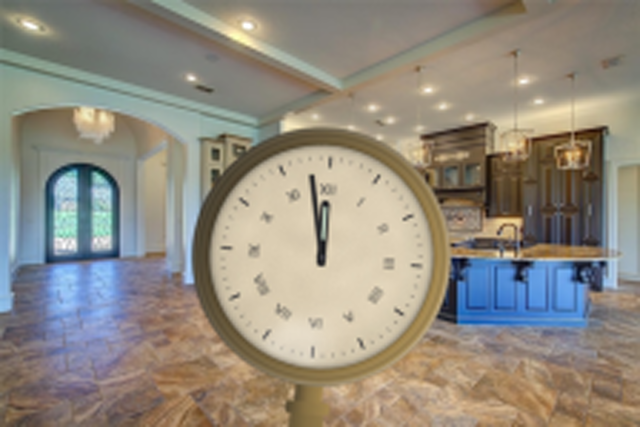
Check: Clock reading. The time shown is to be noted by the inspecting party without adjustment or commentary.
11:58
